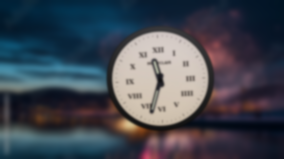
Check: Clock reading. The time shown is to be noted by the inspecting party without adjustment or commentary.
11:33
